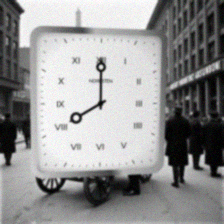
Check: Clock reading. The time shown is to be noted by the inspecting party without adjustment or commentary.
8:00
